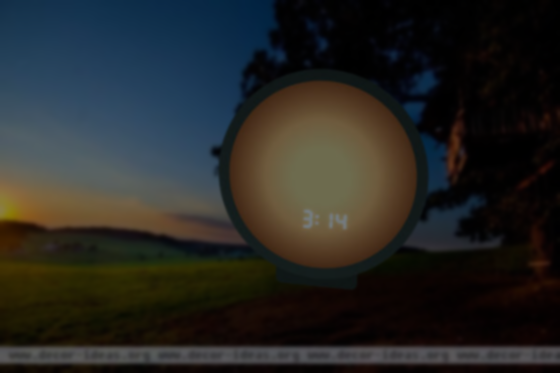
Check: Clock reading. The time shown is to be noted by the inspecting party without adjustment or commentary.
3:14
